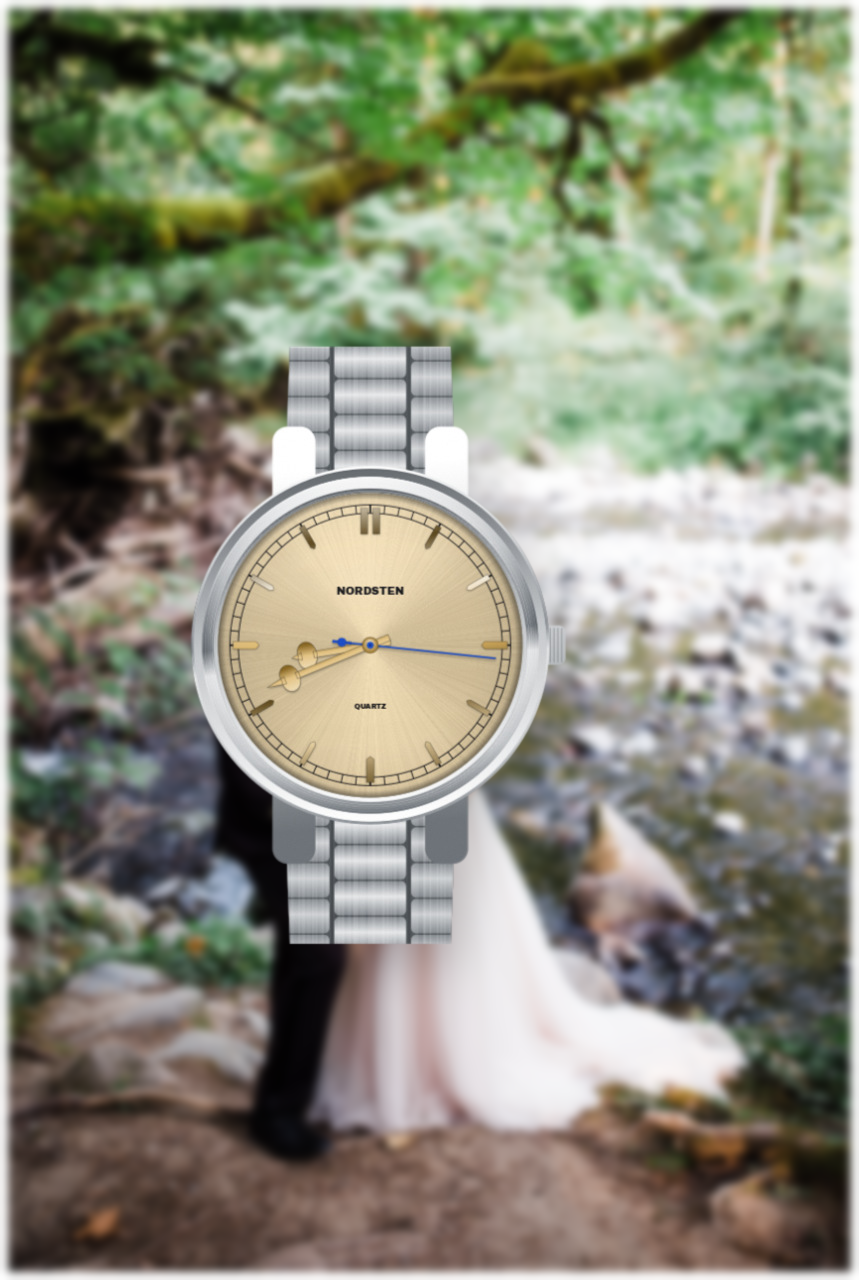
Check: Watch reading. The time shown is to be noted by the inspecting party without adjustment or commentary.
8:41:16
